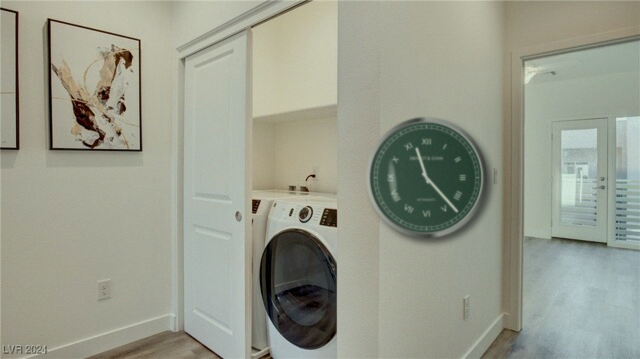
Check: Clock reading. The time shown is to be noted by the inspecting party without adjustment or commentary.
11:23
